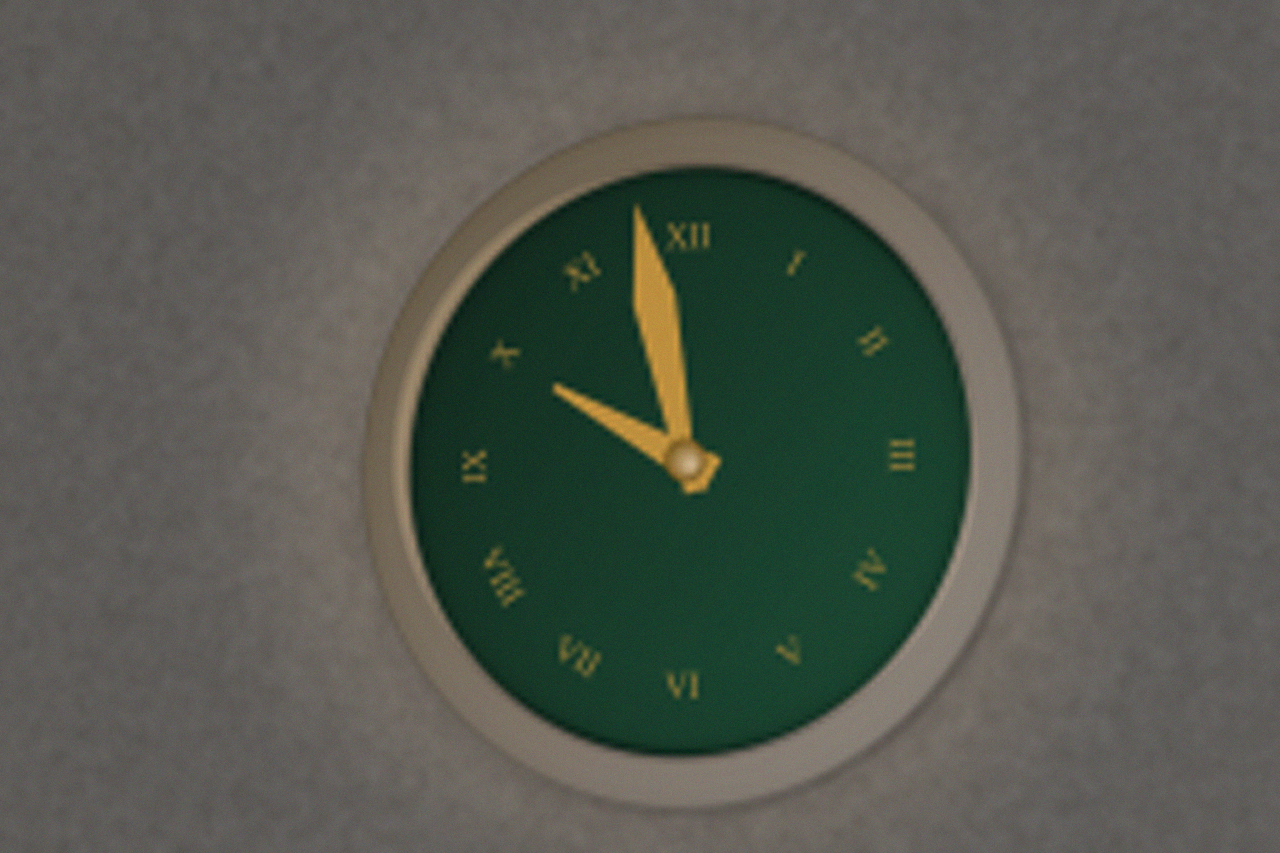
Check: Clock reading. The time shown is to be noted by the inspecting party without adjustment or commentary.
9:58
